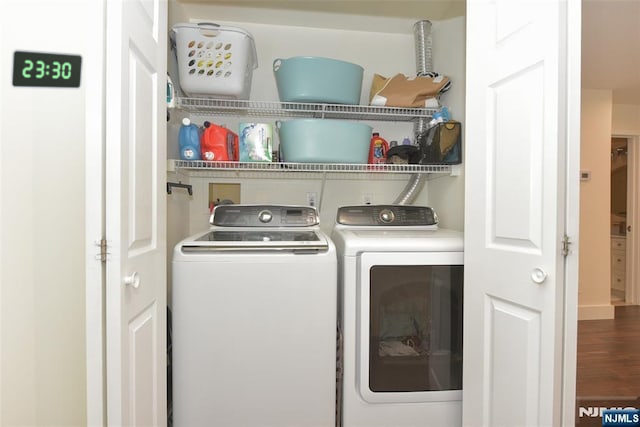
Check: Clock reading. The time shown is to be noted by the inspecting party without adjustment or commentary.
23:30
